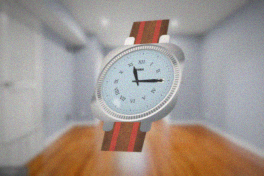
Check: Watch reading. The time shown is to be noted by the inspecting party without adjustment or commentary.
11:15
